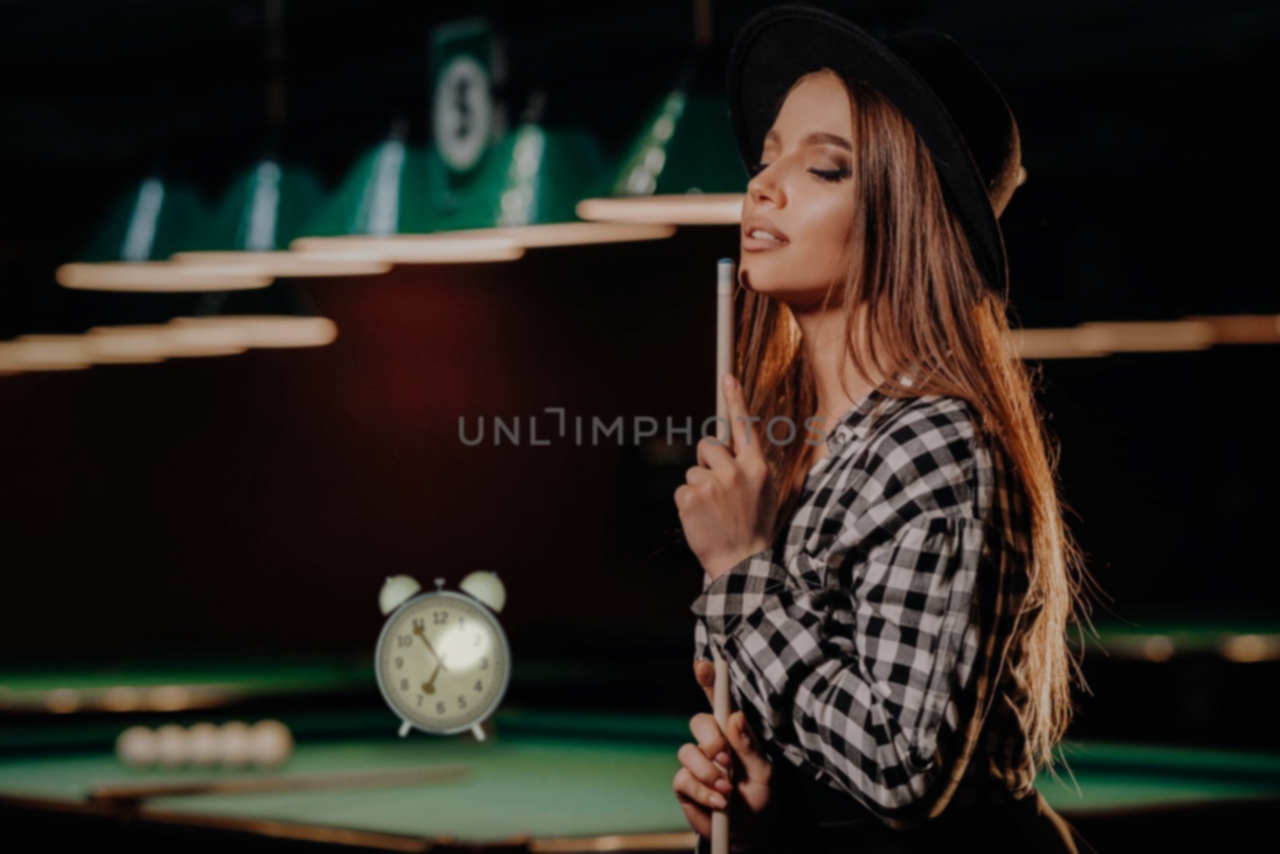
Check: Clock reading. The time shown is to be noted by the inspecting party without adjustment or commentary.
6:54
